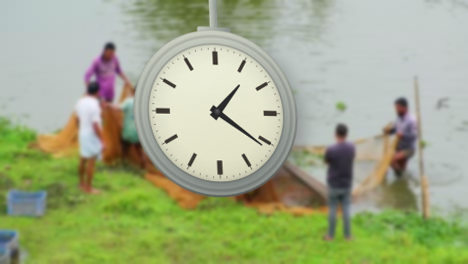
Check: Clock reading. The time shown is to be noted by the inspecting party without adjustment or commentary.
1:21
